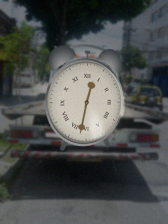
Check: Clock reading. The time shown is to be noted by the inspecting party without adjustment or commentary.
12:32
